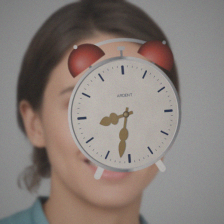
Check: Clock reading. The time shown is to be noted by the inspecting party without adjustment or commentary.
8:32
